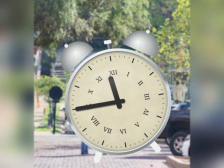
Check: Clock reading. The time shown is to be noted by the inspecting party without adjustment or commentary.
11:45
